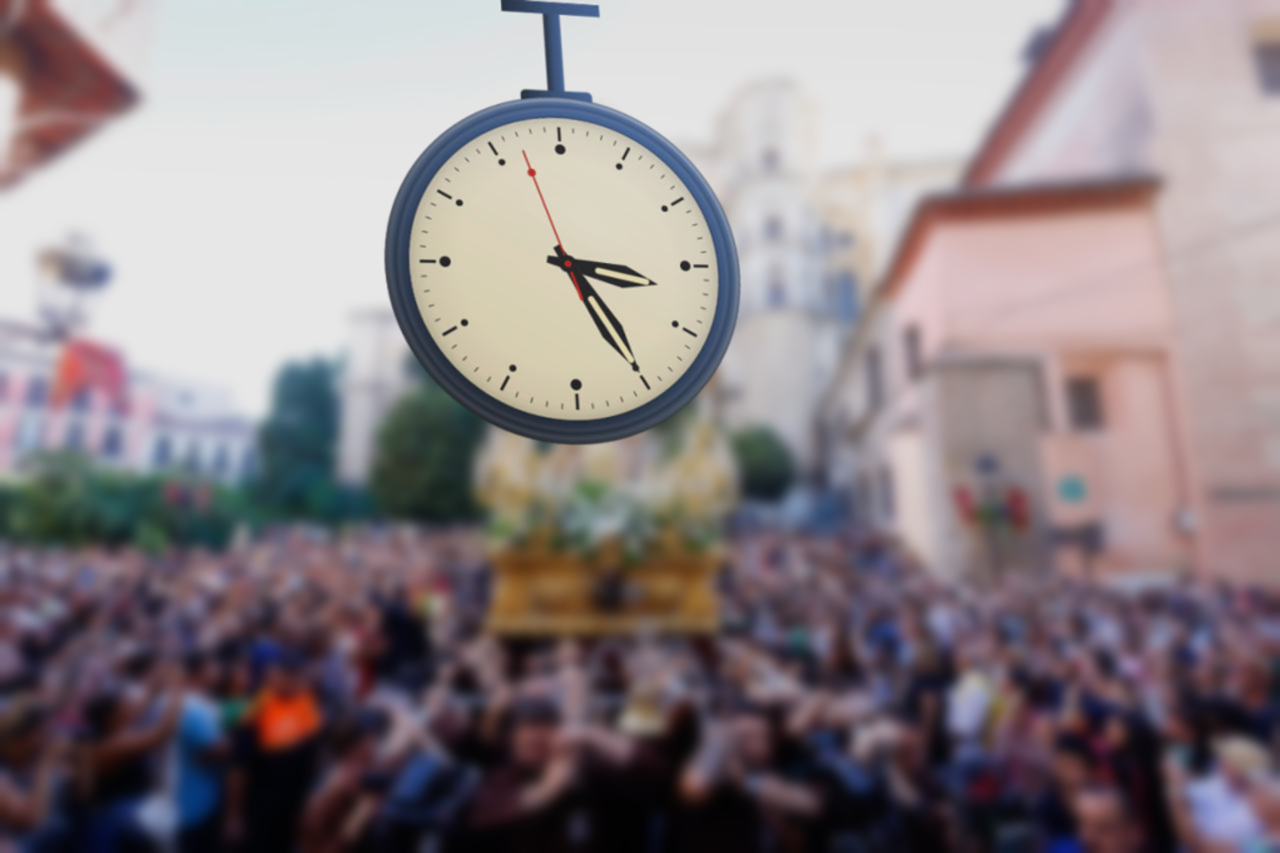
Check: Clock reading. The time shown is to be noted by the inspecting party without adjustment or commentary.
3:24:57
